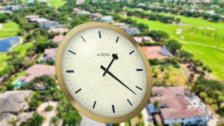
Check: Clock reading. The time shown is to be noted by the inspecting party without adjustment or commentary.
1:22
